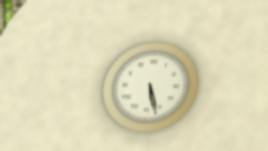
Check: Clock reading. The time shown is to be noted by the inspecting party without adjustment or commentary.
5:27
